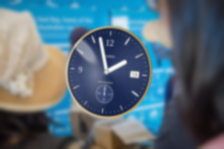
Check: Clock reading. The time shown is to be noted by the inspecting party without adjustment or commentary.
1:57
